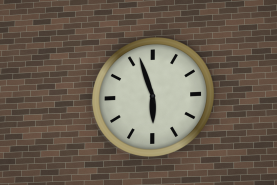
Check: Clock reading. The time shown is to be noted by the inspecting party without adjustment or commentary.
5:57
